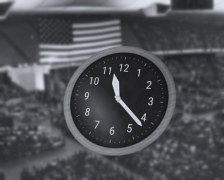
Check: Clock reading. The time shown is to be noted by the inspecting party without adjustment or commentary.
11:22
